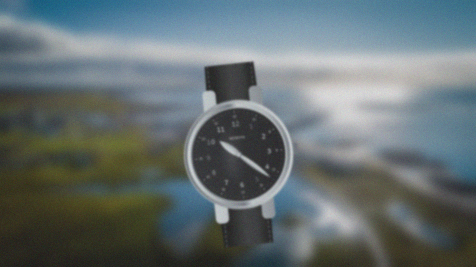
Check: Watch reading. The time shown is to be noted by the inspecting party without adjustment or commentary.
10:22
